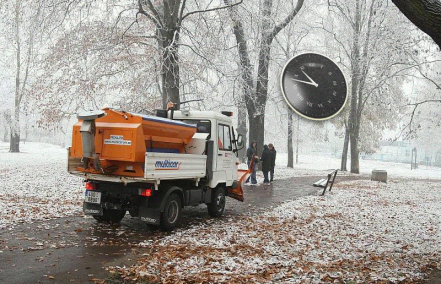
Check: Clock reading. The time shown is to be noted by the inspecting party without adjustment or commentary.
10:48
